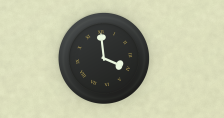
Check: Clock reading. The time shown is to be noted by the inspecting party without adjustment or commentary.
4:00
